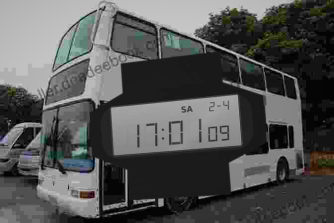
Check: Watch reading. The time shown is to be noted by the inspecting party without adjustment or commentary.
17:01:09
